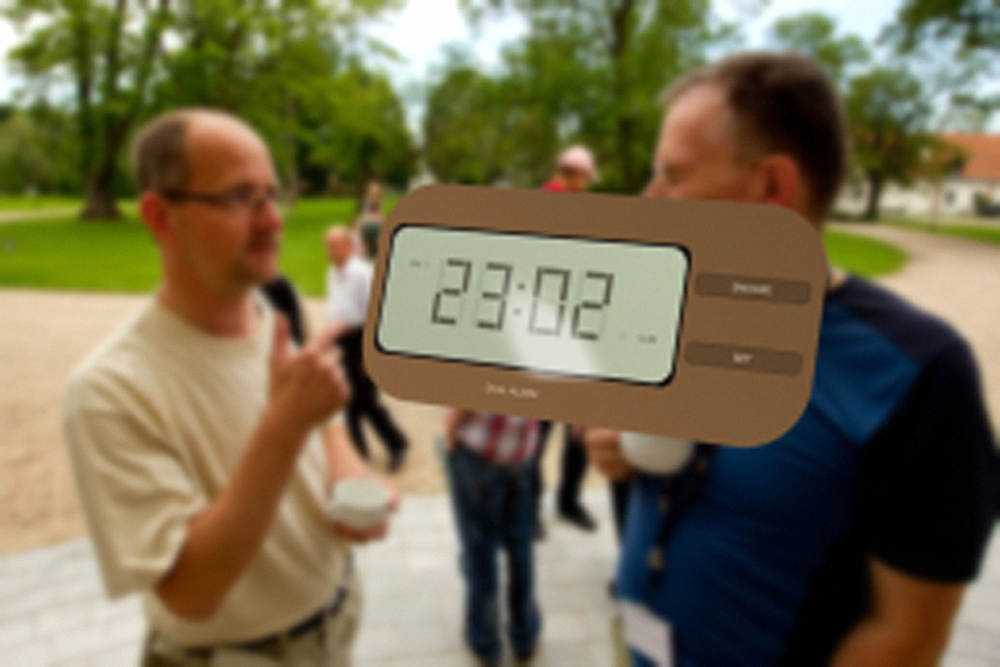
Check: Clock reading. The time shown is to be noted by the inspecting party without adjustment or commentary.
23:02
